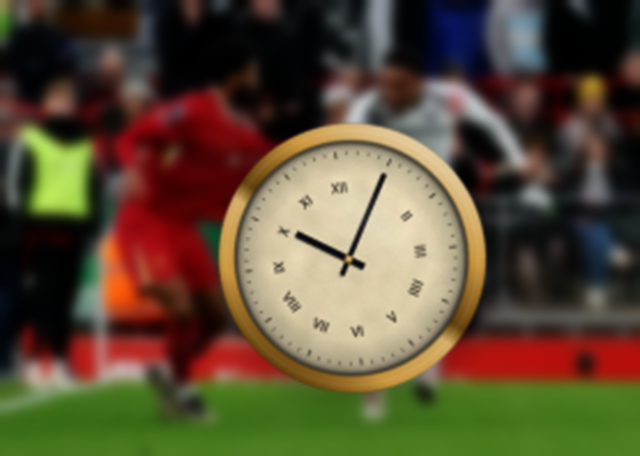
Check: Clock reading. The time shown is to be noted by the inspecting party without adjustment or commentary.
10:05
